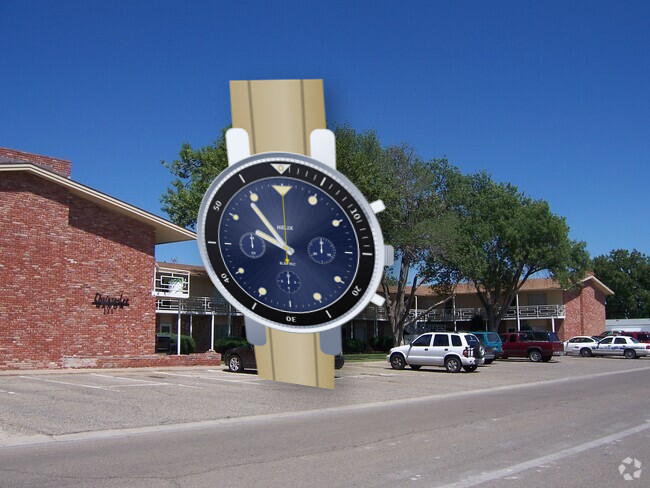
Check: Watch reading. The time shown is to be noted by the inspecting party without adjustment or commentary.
9:54
